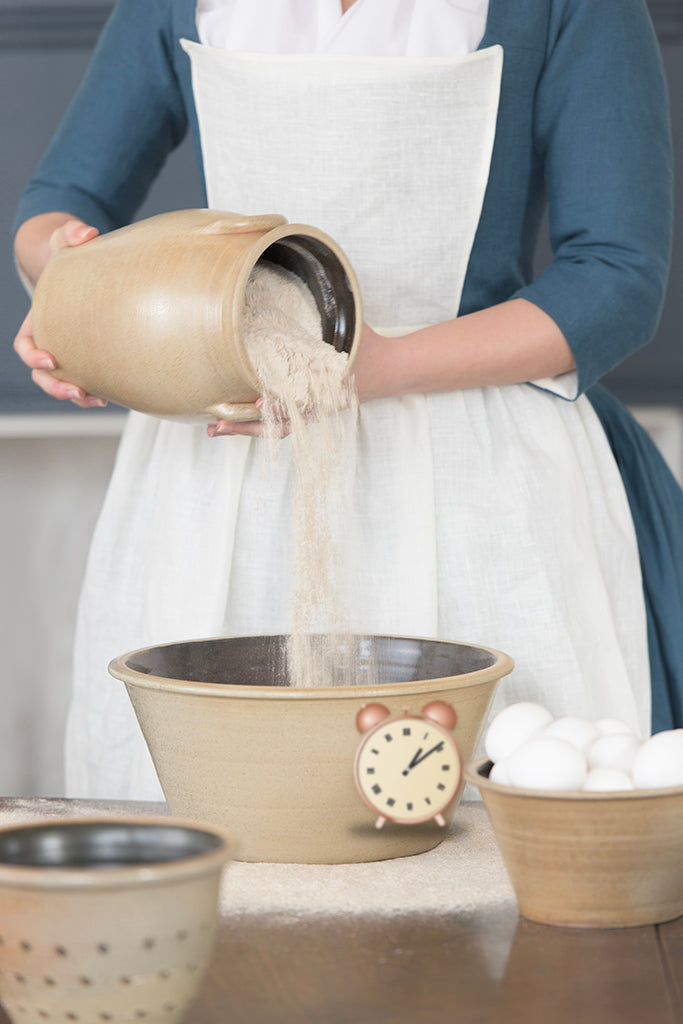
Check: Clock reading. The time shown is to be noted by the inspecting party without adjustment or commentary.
1:09
